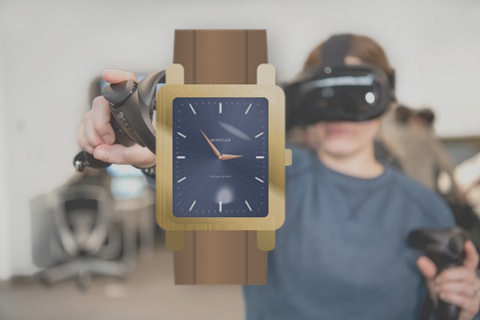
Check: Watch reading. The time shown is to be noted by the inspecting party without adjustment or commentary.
2:54
